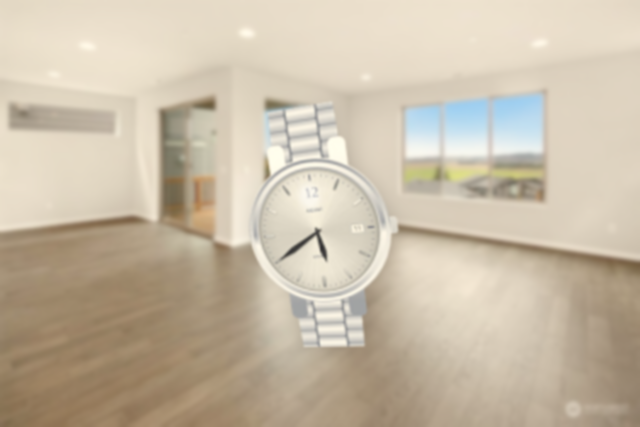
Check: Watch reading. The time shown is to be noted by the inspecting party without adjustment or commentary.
5:40
